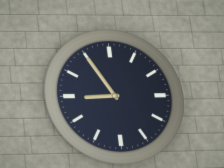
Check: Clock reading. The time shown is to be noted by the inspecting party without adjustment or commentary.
8:55
